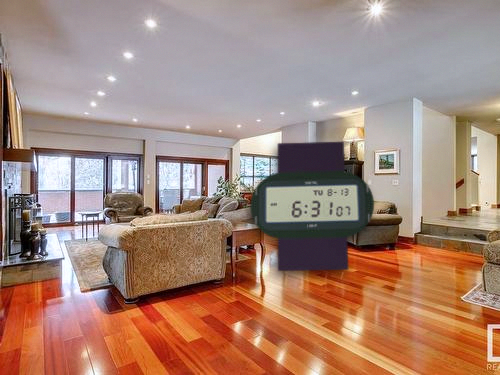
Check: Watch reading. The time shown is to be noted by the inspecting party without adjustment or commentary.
6:31:07
